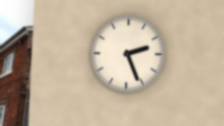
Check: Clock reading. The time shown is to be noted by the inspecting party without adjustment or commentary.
2:26
